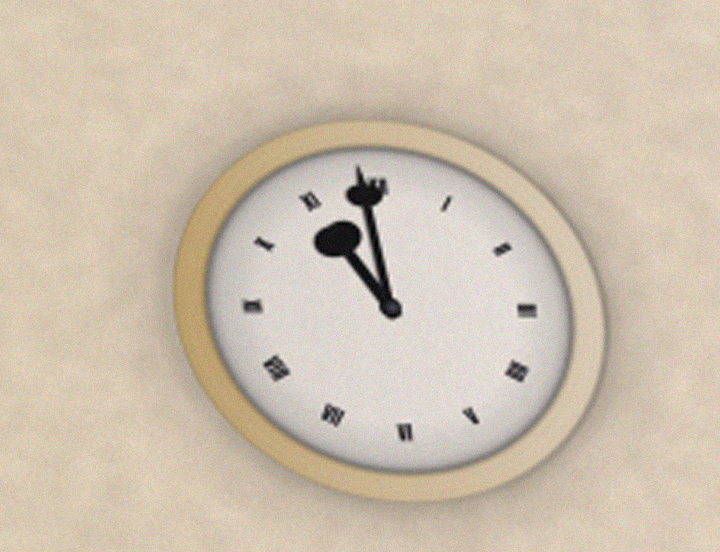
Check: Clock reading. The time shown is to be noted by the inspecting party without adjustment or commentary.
10:59
